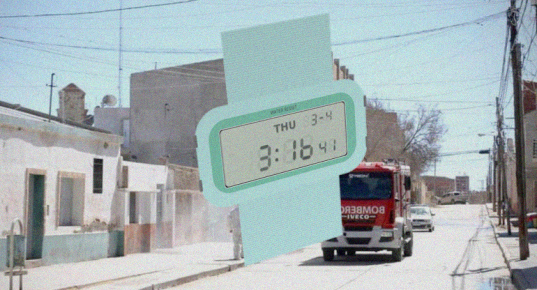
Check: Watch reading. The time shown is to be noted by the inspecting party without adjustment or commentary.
3:16:41
